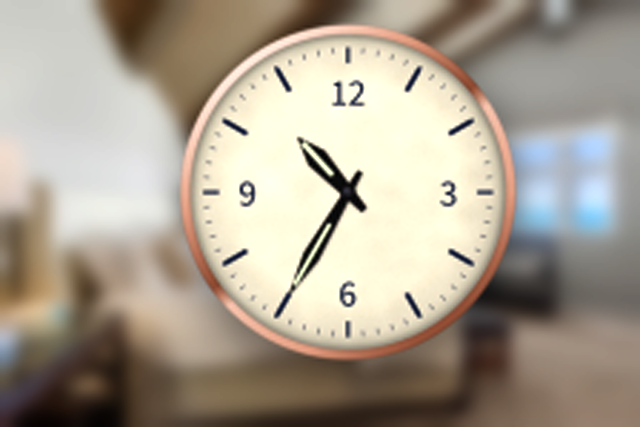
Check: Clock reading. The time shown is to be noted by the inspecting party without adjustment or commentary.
10:35
